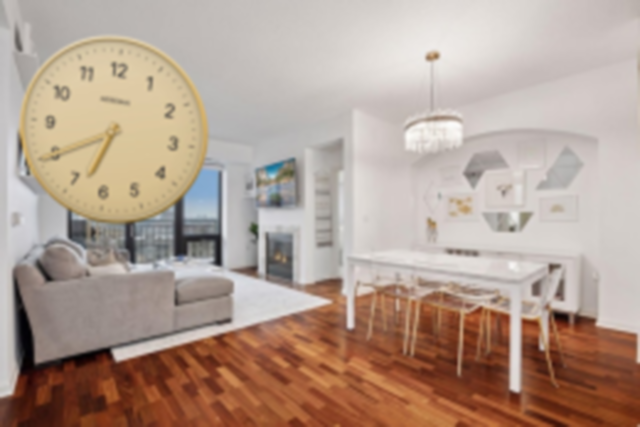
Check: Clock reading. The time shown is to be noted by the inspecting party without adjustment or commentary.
6:40
